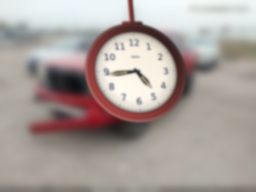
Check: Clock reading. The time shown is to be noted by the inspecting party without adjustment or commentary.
4:44
